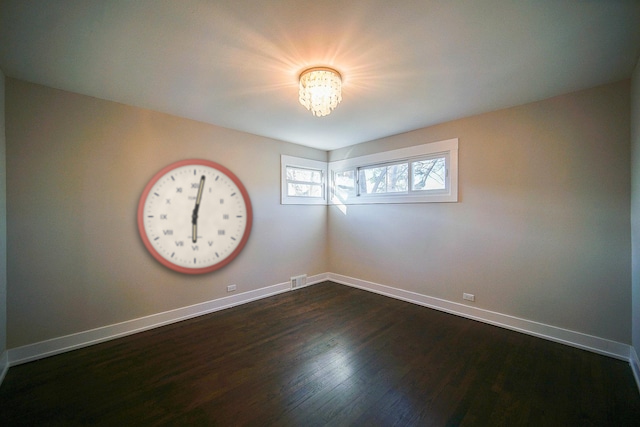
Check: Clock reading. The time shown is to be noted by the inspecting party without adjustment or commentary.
6:02
